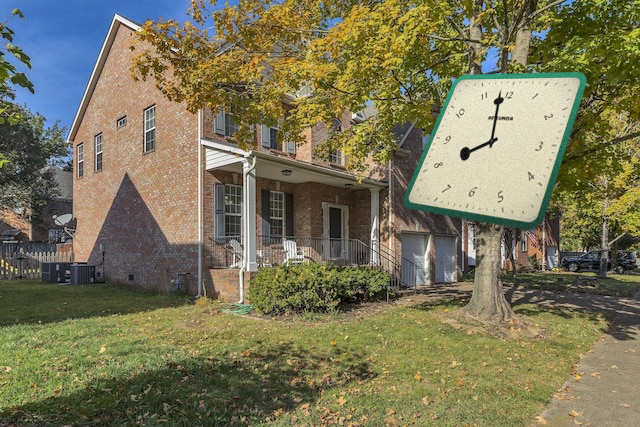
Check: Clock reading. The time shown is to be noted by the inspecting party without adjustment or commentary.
7:58
